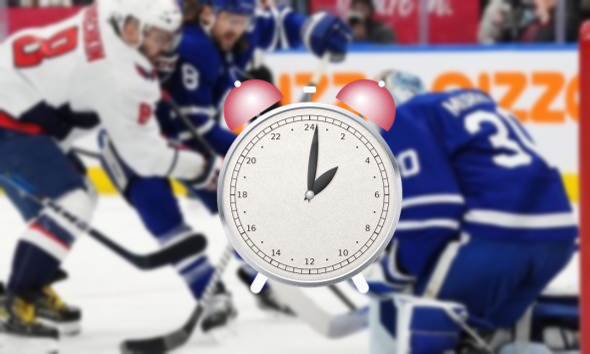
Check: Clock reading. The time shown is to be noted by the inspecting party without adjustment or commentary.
3:01
